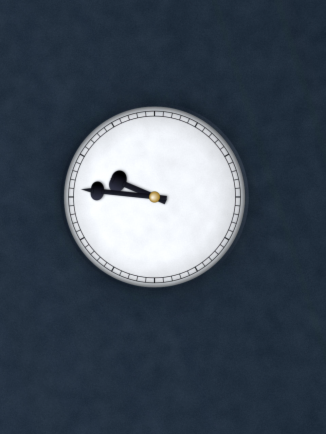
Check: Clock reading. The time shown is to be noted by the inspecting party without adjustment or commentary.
9:46
